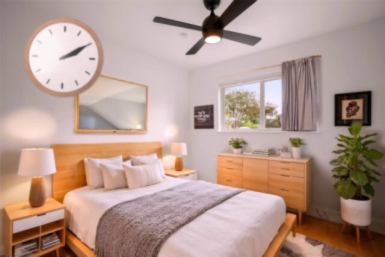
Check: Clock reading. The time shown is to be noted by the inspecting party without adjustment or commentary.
2:10
